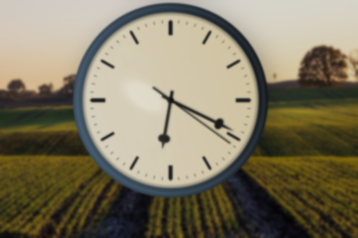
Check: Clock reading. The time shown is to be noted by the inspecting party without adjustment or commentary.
6:19:21
